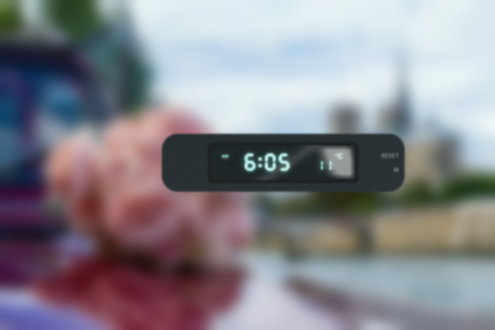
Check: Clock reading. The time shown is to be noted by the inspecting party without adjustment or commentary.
6:05
